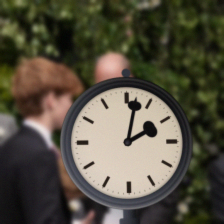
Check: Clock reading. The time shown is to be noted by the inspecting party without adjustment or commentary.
2:02
